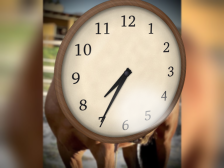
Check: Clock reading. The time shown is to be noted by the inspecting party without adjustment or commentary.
7:35
